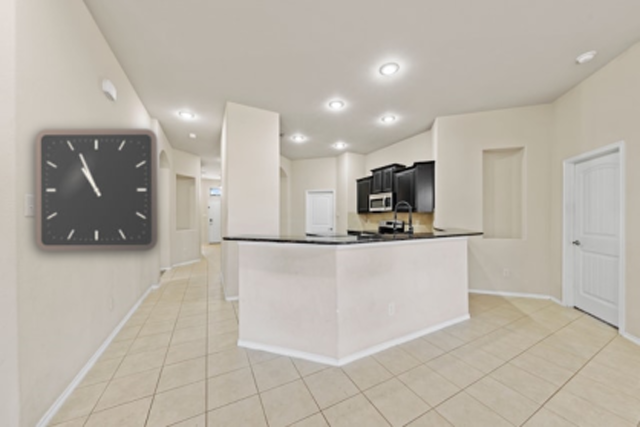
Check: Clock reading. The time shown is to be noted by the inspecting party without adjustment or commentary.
10:56
